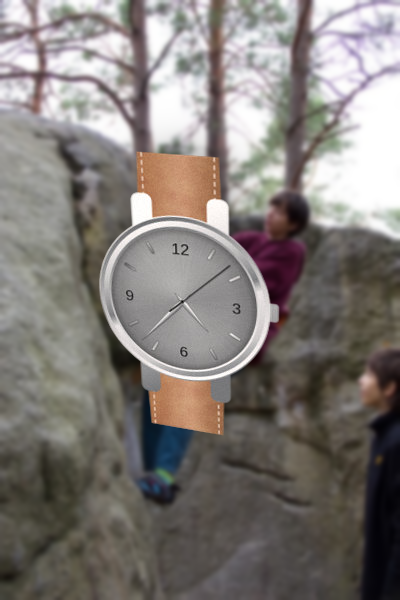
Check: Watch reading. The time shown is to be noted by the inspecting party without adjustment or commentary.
4:37:08
